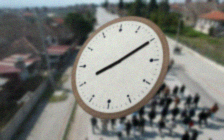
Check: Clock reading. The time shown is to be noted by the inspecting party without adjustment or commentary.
8:10
